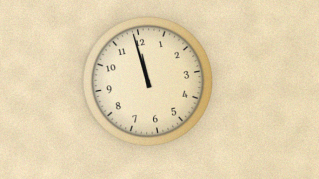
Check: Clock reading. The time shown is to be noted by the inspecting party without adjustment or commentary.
11:59
